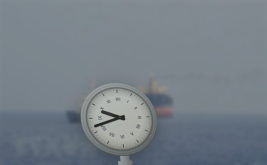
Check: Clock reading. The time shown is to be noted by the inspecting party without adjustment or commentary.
9:42
